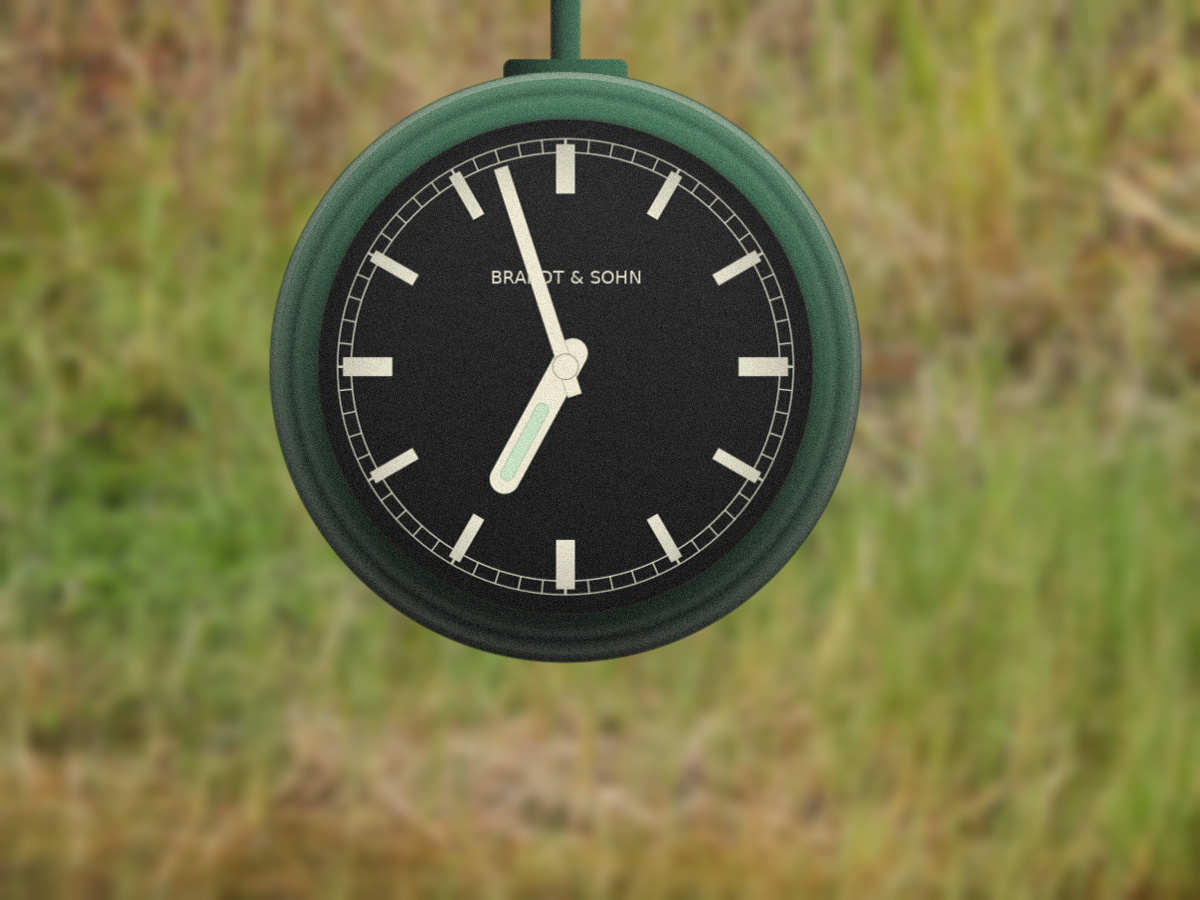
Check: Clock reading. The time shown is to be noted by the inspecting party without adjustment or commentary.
6:57
